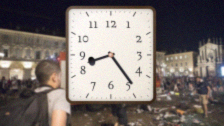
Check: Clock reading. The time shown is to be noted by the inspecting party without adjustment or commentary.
8:24
